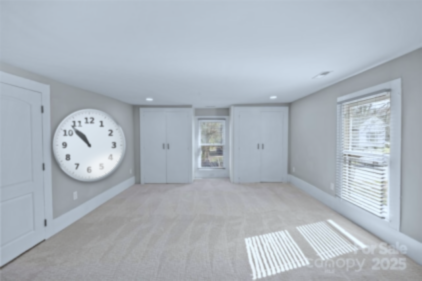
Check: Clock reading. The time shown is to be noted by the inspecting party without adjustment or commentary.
10:53
